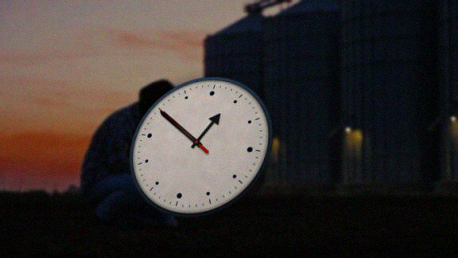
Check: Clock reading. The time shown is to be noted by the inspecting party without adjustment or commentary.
12:49:50
